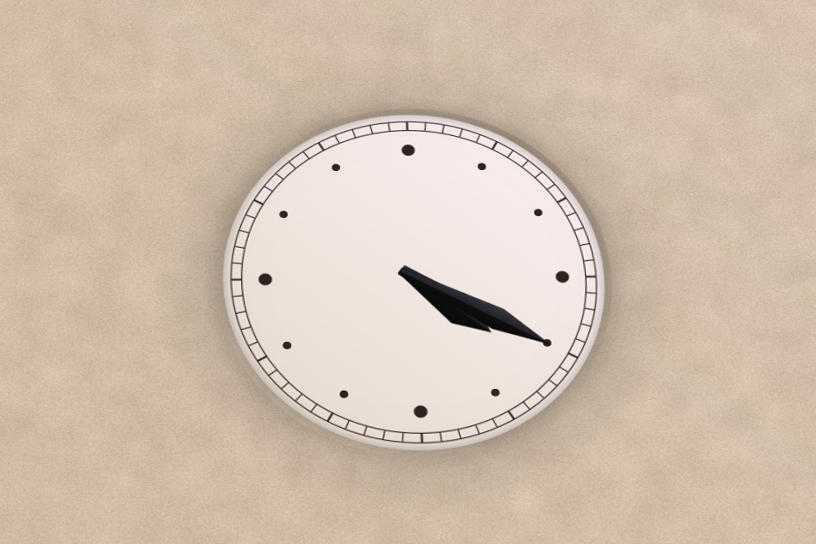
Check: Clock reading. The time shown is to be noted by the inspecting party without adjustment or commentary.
4:20
